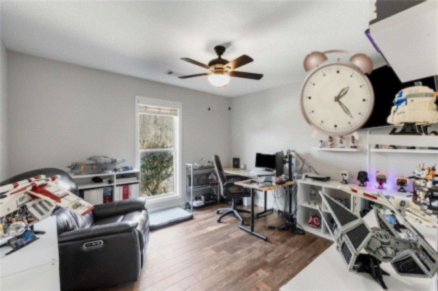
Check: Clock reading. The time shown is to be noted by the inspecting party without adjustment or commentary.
1:23
